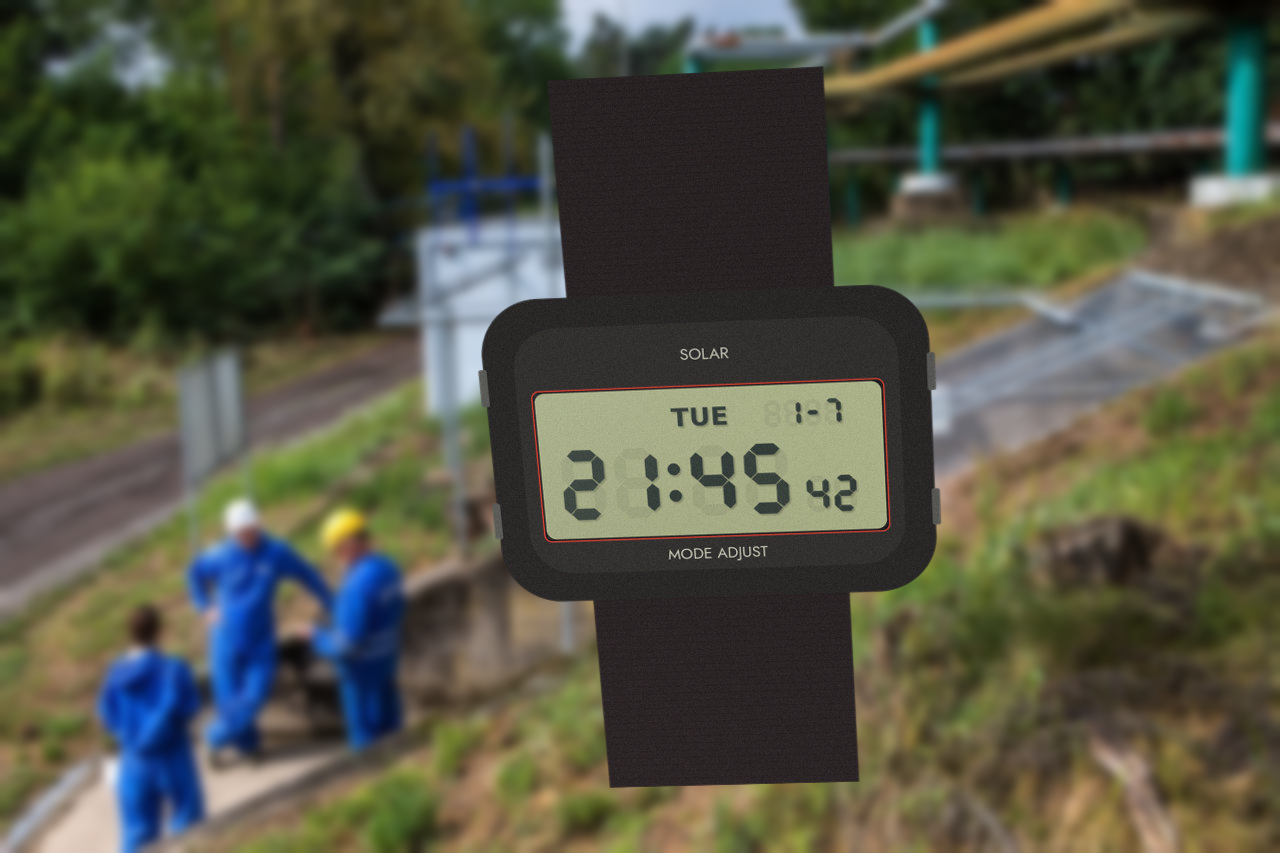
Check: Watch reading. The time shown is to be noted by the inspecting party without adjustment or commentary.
21:45:42
